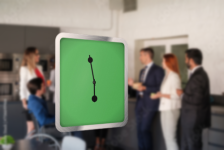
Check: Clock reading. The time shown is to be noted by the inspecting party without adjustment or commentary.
5:58
